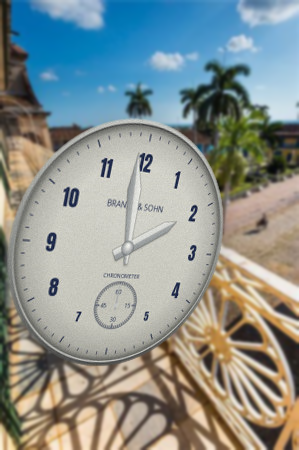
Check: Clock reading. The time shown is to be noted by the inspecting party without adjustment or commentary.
1:59
